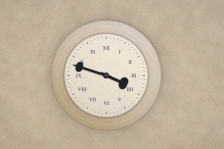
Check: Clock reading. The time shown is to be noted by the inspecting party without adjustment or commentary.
3:48
